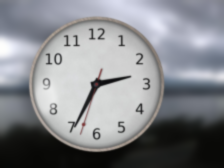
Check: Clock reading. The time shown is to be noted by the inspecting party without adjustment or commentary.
2:34:33
